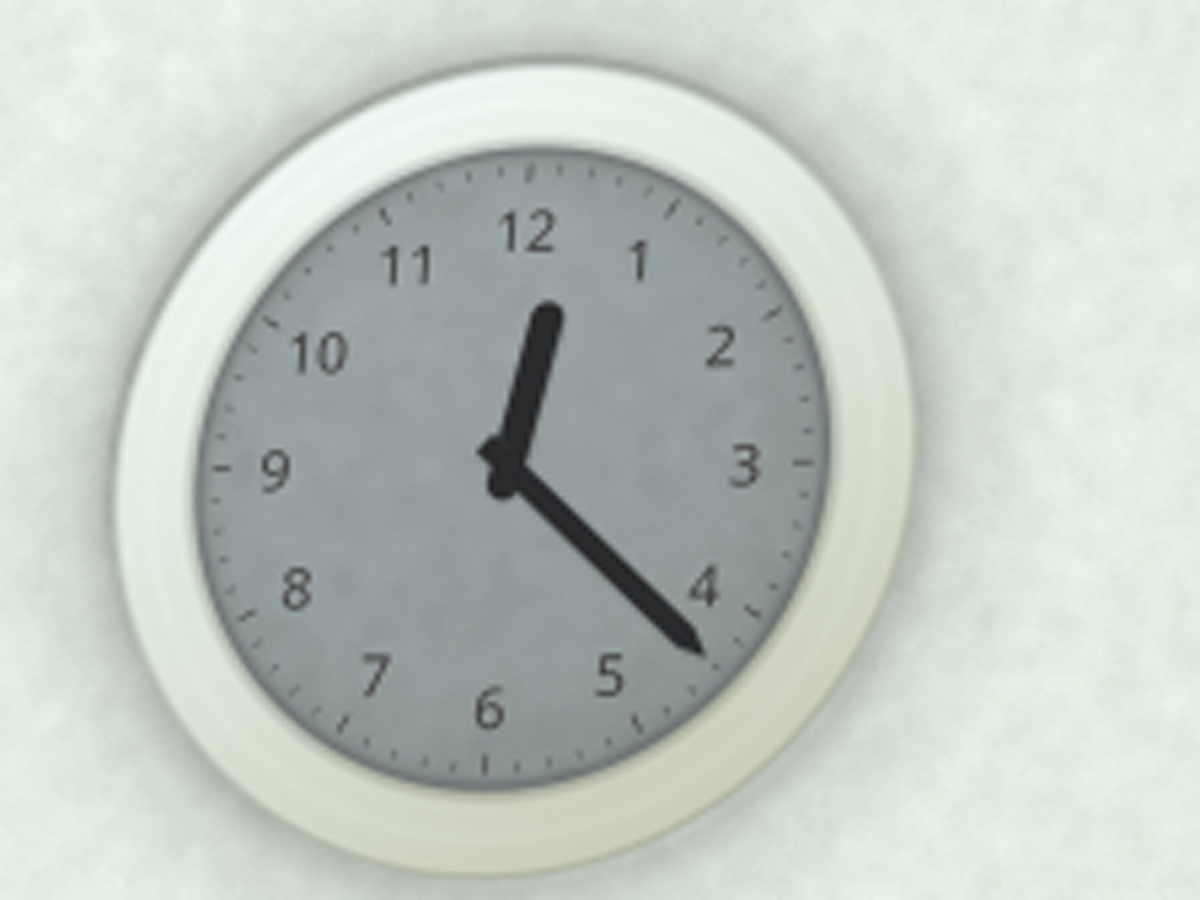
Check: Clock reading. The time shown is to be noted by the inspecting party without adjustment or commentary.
12:22
